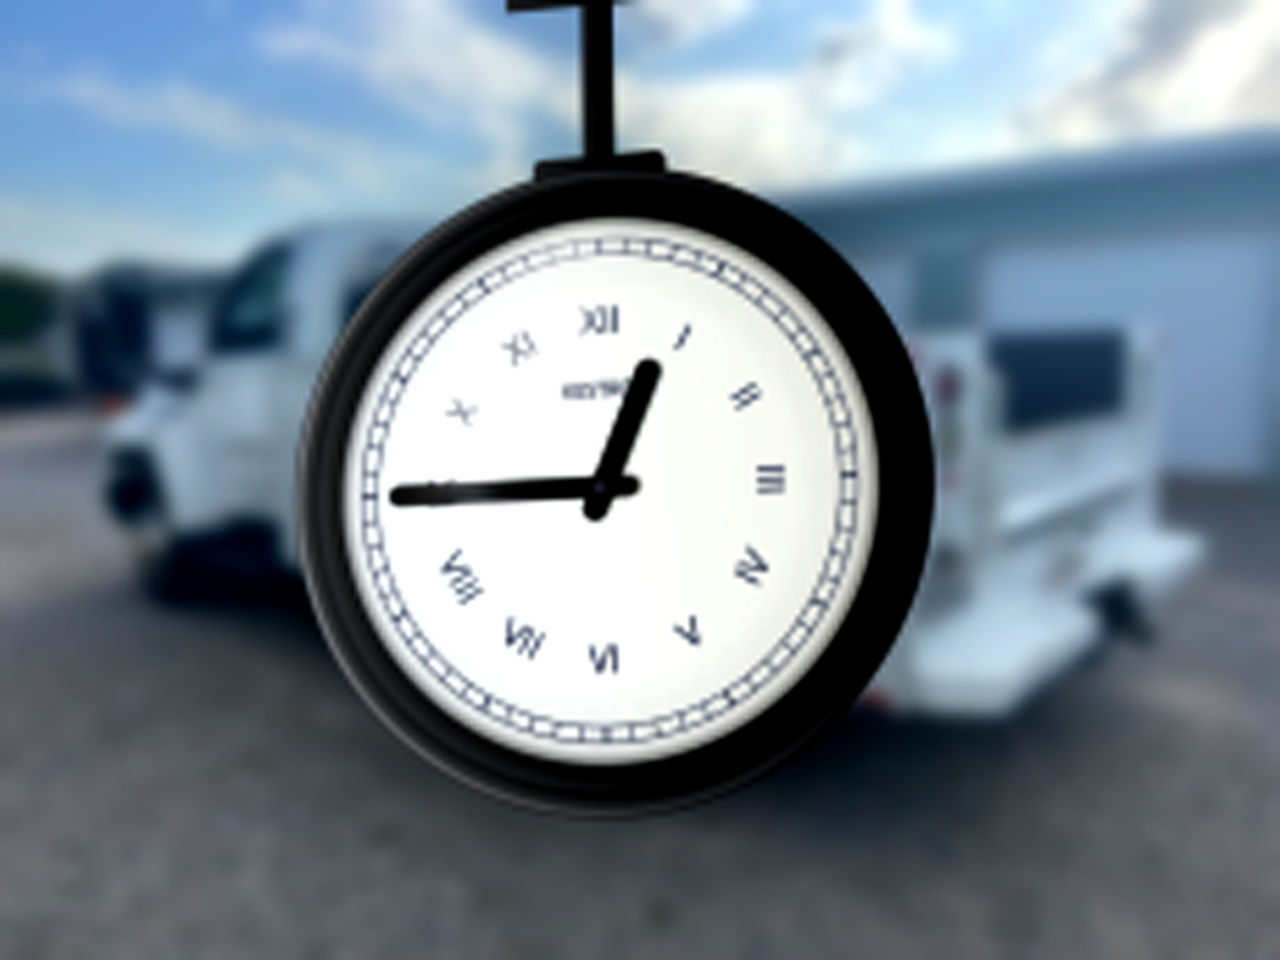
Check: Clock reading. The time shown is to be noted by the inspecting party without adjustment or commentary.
12:45
